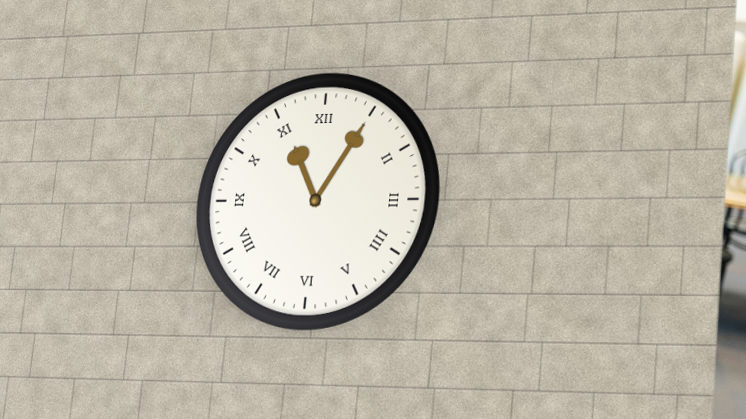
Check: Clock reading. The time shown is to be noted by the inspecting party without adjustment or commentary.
11:05
